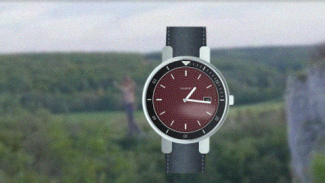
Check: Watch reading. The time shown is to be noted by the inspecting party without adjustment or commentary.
1:16
